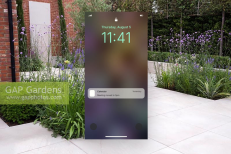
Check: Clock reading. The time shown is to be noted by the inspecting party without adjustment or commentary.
11:41
